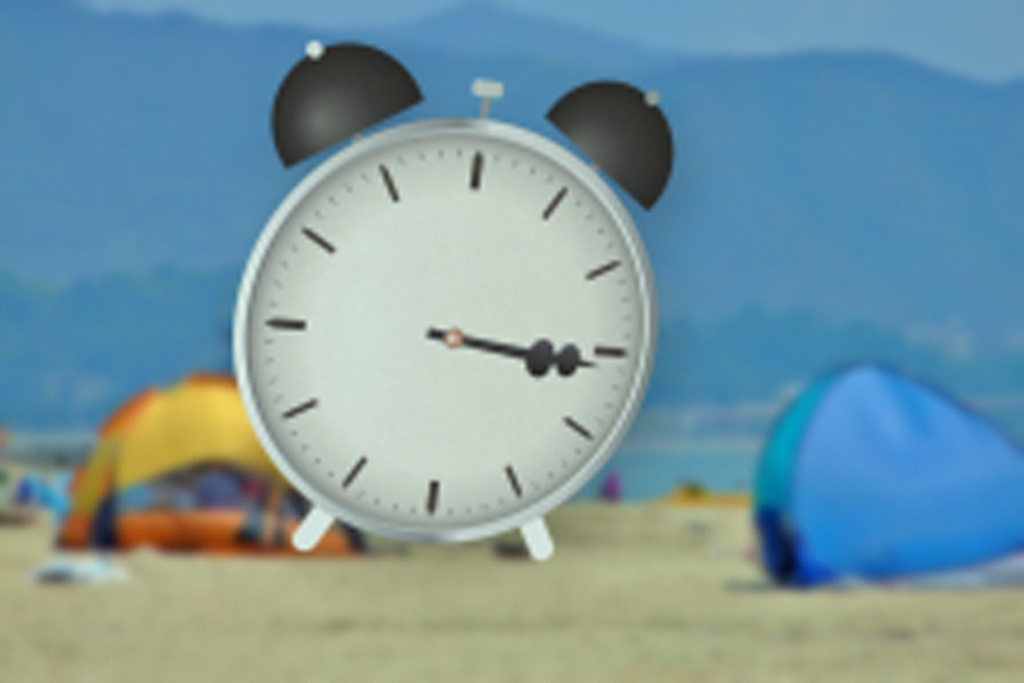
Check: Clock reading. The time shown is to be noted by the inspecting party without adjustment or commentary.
3:16
